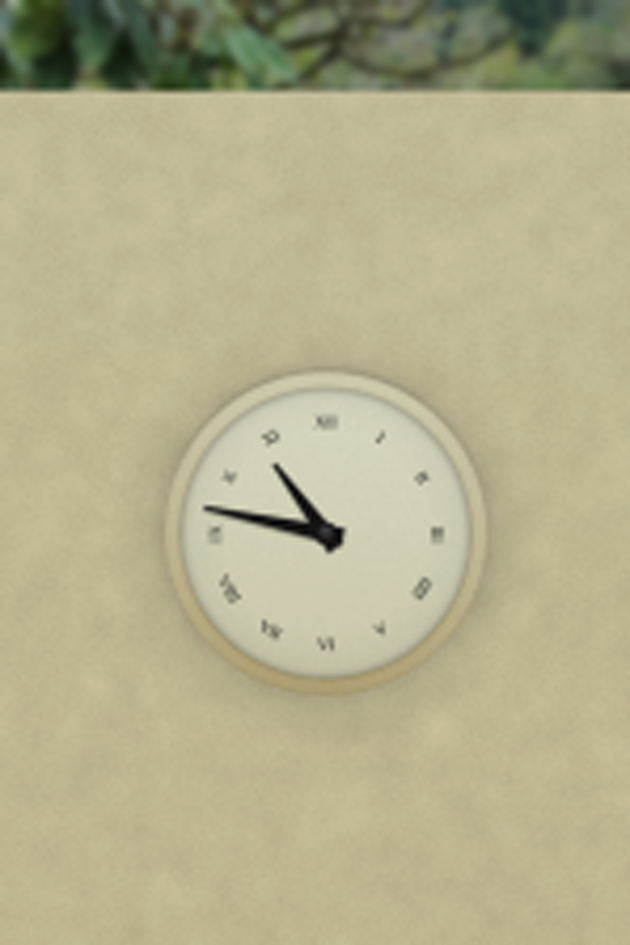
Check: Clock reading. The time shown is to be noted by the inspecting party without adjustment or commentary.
10:47
